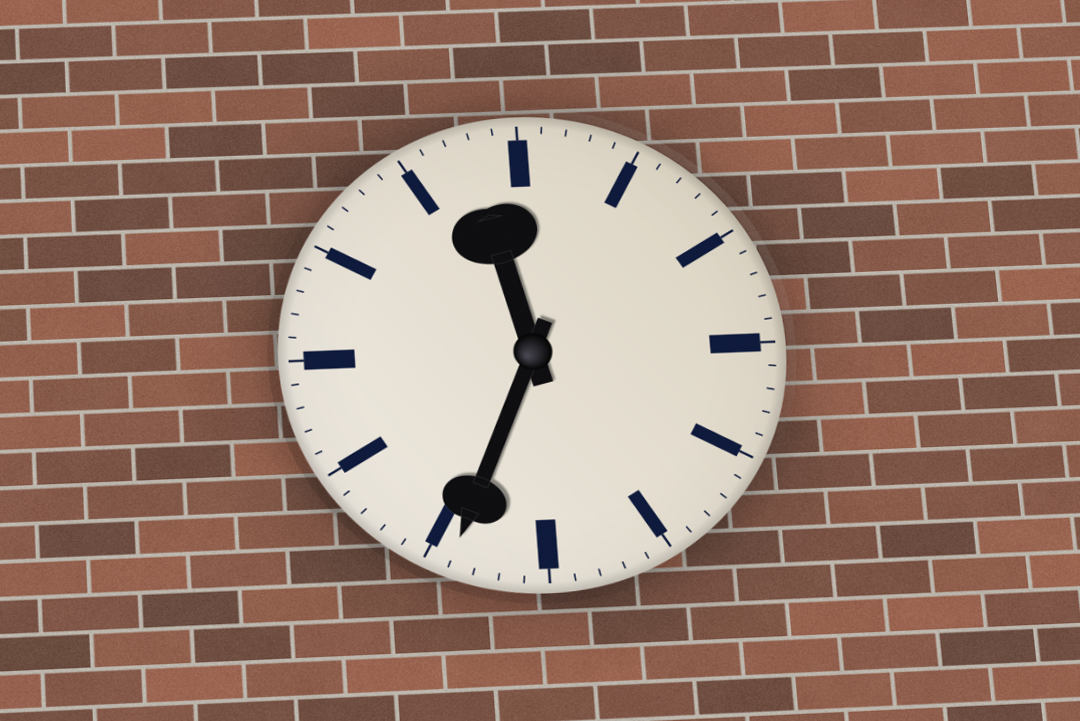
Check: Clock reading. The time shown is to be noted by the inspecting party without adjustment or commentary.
11:34
